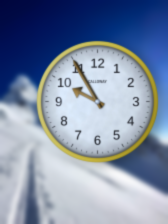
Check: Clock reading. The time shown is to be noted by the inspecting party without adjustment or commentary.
9:55
